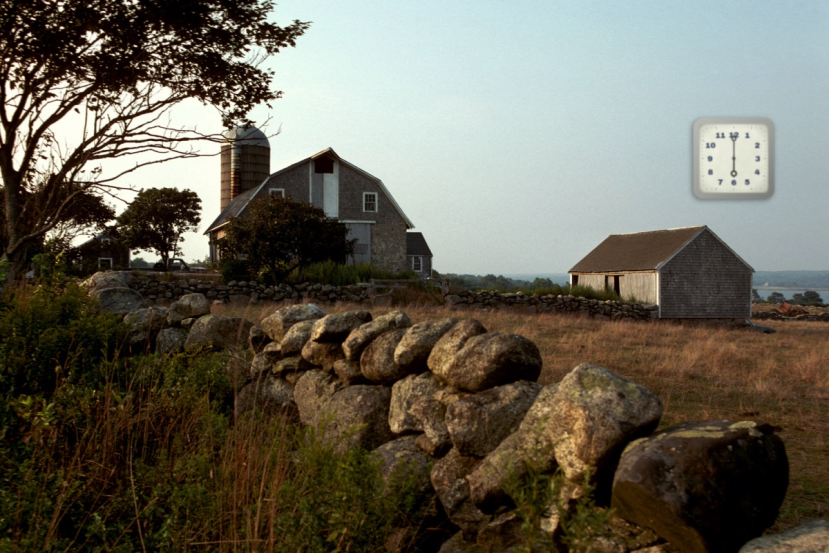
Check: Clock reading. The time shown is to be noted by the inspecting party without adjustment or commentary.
6:00
